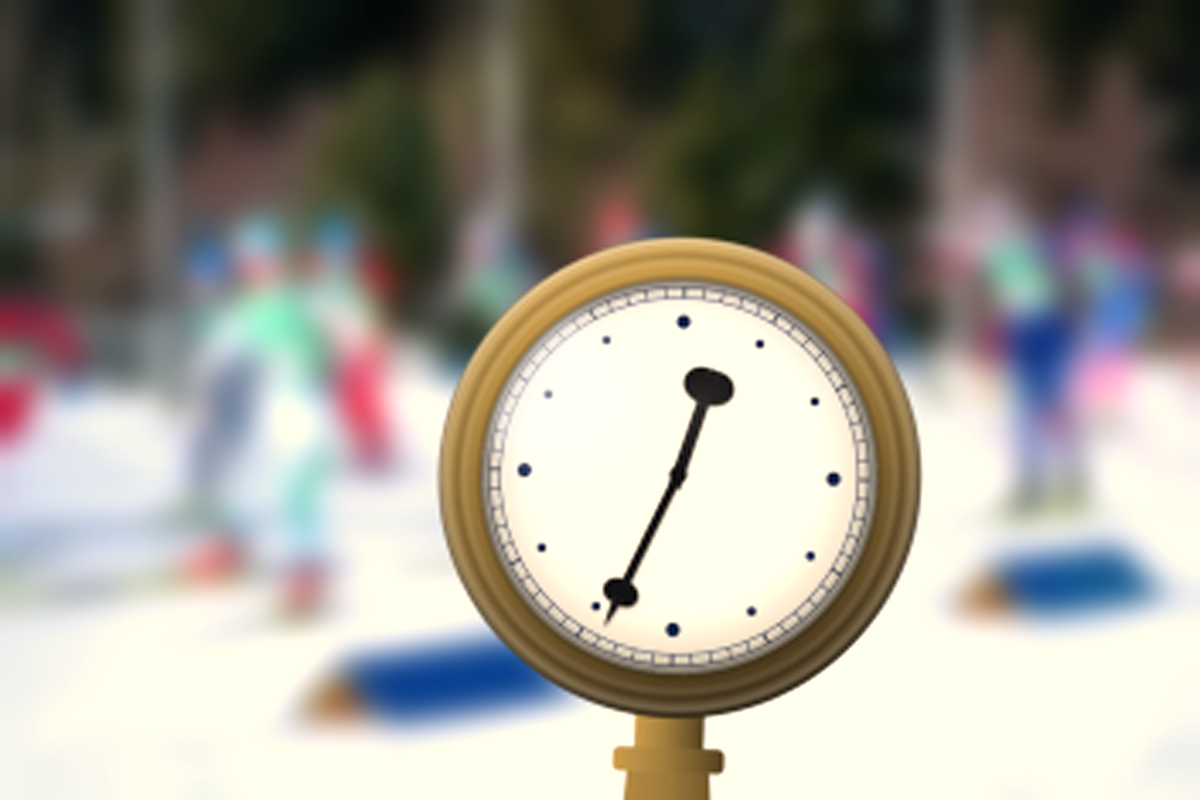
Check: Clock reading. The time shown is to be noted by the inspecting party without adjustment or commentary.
12:34
